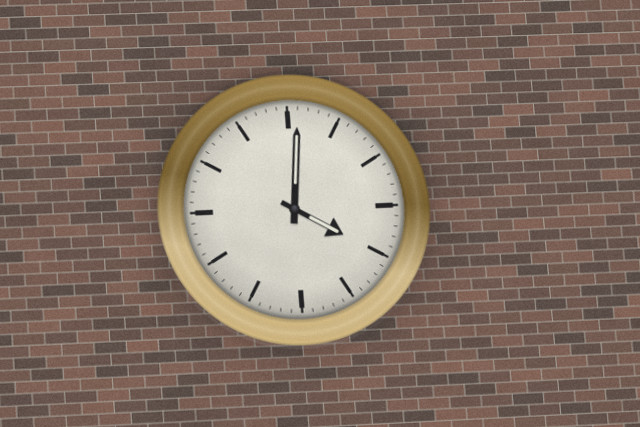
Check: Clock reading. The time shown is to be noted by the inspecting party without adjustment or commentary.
4:01
